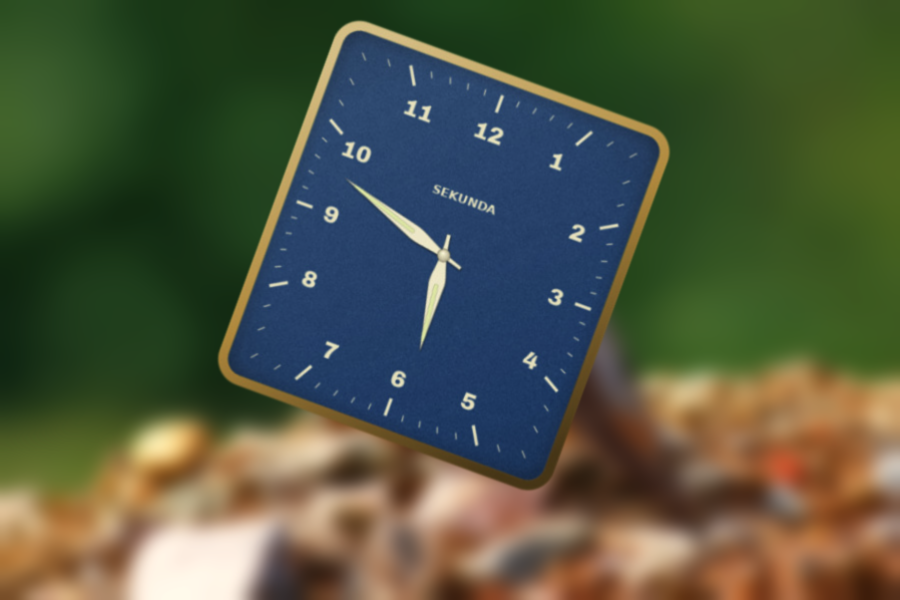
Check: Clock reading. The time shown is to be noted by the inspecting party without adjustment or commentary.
5:48
